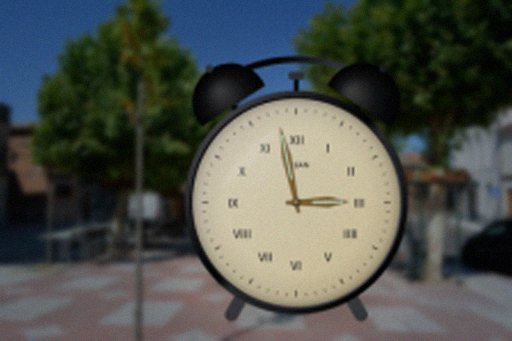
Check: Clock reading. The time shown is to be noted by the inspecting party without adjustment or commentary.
2:58
